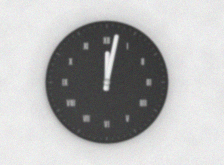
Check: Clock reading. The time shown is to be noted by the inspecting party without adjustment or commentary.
12:02
